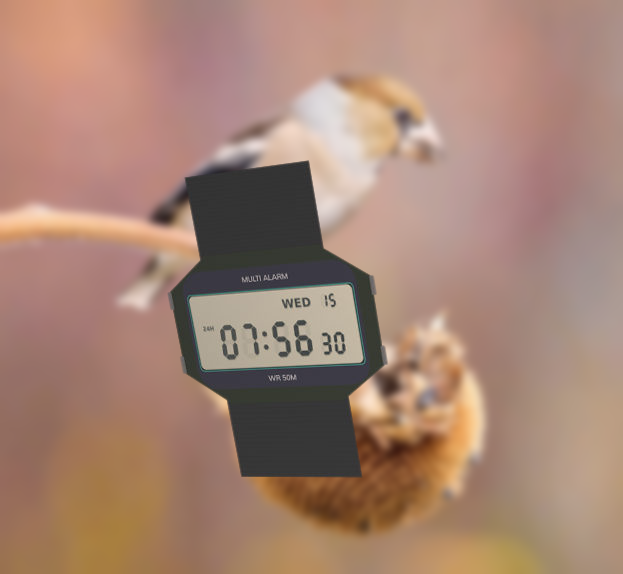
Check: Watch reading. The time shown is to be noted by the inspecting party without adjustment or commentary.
7:56:30
